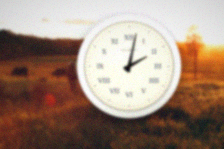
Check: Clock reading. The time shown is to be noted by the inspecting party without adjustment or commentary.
2:02
